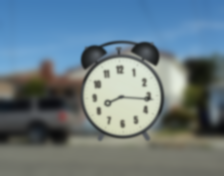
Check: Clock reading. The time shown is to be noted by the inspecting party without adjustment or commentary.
8:16
